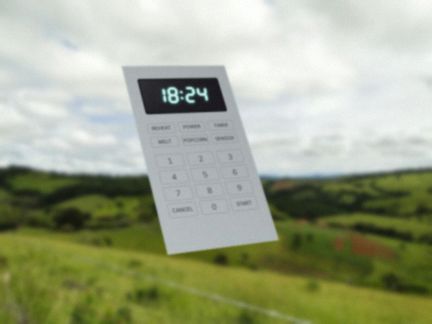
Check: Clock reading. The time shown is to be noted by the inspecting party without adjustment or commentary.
18:24
